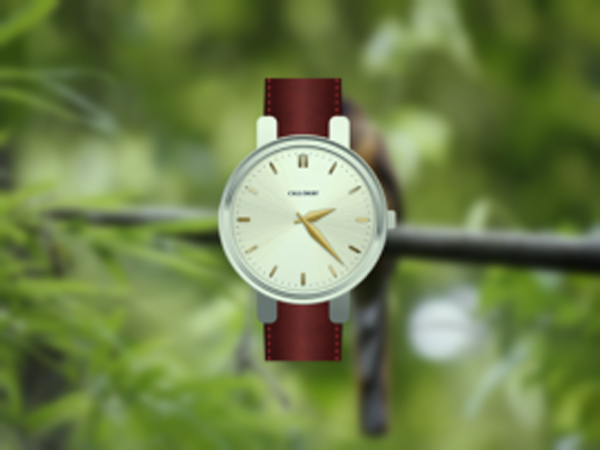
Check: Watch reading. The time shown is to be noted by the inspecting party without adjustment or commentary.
2:23
